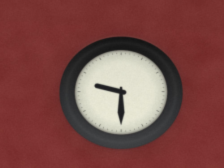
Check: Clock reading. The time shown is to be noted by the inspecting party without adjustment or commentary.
9:30
